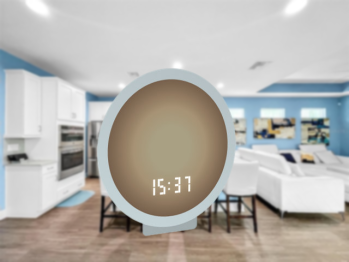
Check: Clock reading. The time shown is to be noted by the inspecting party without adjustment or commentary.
15:37
